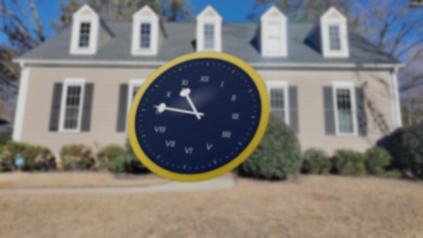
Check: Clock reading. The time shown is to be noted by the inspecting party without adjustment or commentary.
10:46
